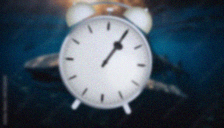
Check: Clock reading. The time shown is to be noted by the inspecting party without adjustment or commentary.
1:05
